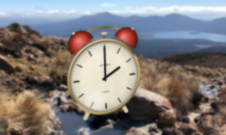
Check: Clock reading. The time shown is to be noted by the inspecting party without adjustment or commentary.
2:00
